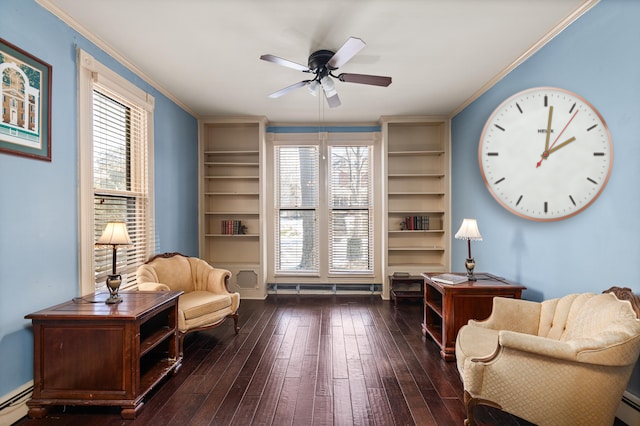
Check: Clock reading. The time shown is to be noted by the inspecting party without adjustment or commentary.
2:01:06
